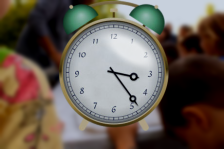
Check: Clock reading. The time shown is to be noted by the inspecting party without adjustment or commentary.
3:24
